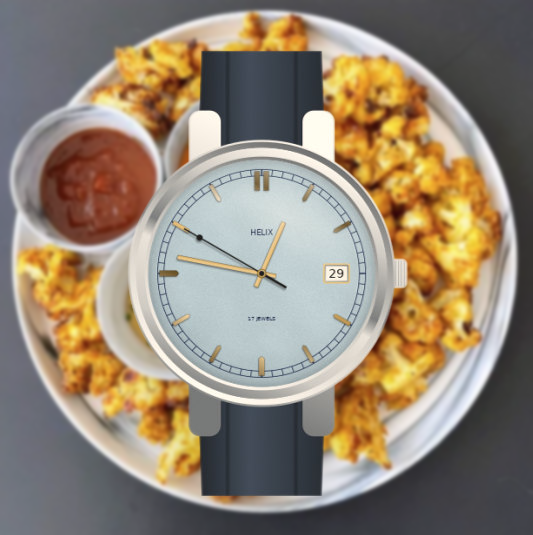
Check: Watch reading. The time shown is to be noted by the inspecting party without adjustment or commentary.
12:46:50
